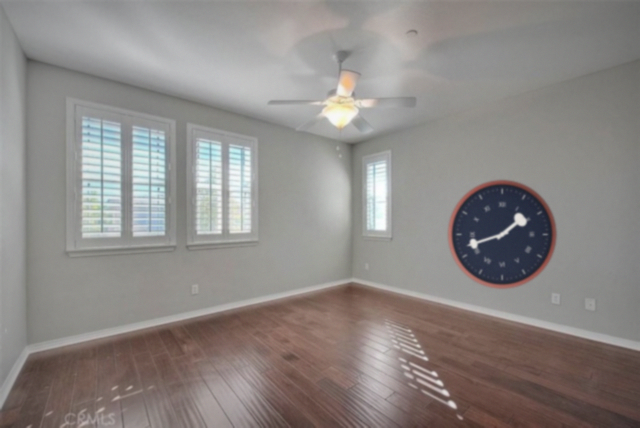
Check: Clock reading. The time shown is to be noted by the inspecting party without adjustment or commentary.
1:42
